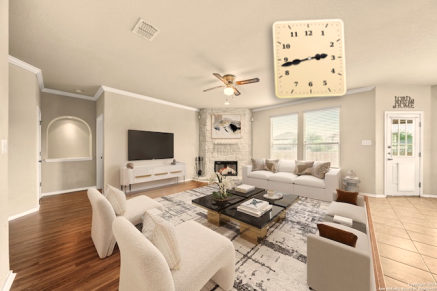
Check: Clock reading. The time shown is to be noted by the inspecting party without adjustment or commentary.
2:43
